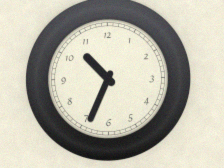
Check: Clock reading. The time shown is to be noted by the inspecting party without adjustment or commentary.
10:34
